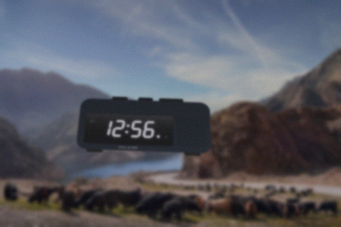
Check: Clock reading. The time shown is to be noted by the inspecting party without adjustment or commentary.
12:56
